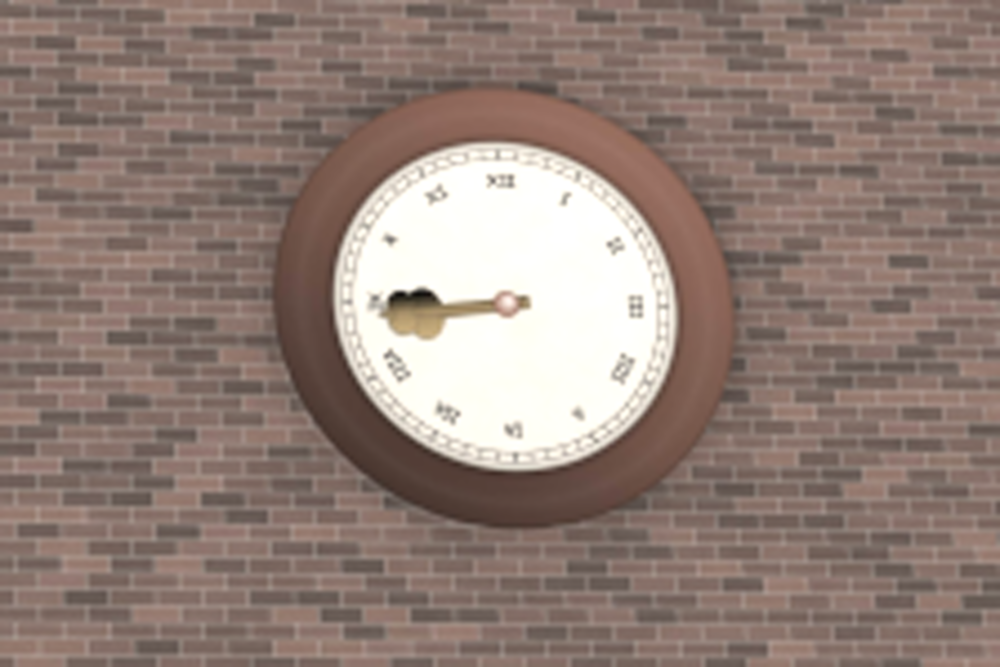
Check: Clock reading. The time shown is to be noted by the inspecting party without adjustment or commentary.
8:44
